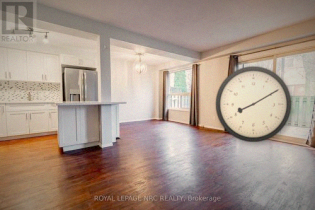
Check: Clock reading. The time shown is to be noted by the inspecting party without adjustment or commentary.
8:10
